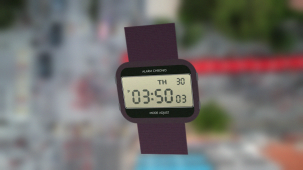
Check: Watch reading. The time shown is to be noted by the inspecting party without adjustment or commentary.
3:50:03
